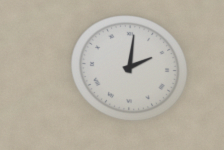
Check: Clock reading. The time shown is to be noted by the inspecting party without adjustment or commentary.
2:01
